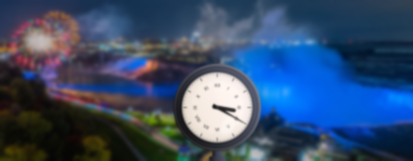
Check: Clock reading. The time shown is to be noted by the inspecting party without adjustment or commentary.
3:20
